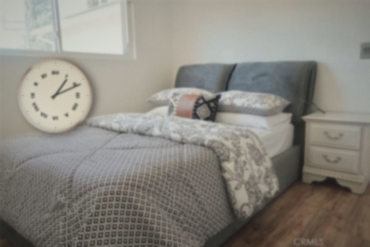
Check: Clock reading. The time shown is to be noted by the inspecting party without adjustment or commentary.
1:11
